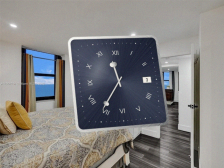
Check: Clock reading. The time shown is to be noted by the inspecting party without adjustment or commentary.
11:36
